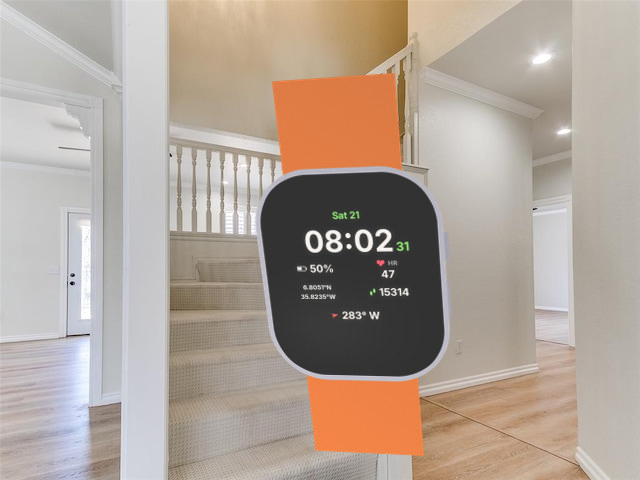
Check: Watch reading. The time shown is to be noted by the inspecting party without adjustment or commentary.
8:02:31
